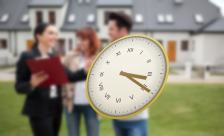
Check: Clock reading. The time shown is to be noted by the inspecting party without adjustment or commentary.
3:20
